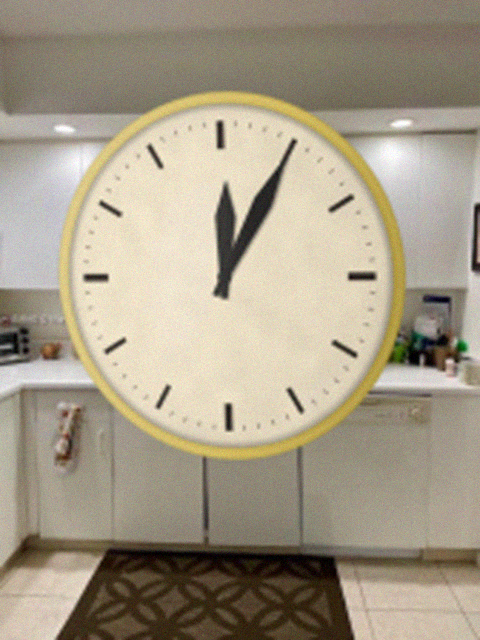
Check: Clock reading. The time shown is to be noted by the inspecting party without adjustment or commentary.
12:05
